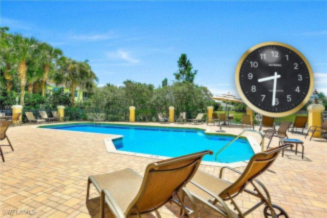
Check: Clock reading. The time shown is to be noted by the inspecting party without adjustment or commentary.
8:31
